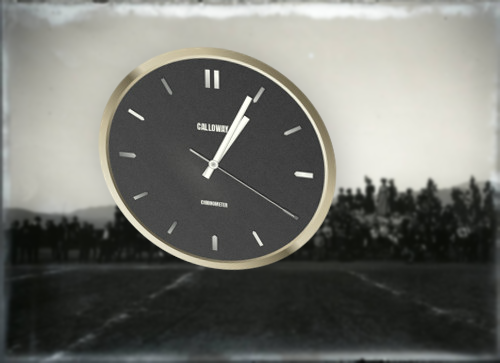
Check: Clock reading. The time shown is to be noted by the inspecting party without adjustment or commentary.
1:04:20
